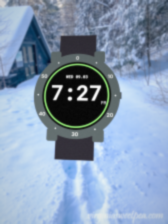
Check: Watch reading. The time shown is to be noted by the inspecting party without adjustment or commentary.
7:27
